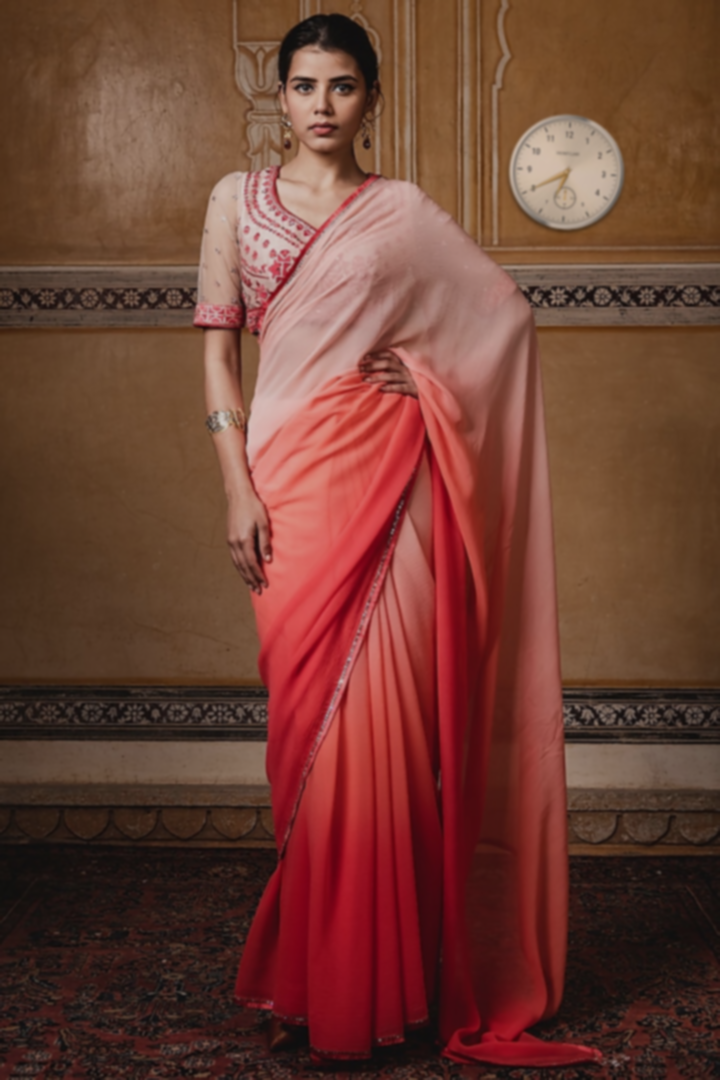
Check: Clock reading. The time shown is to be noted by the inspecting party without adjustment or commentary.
6:40
